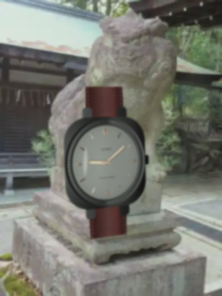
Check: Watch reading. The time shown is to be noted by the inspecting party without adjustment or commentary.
9:09
